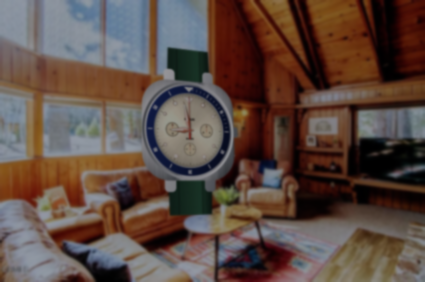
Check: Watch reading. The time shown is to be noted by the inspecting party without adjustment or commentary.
8:58
